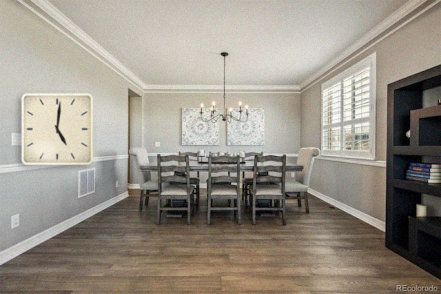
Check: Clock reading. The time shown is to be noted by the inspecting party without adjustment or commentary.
5:01
